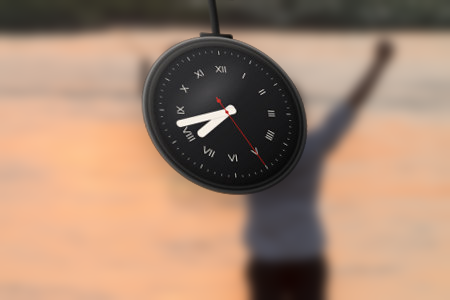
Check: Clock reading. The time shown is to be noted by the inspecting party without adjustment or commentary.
7:42:25
